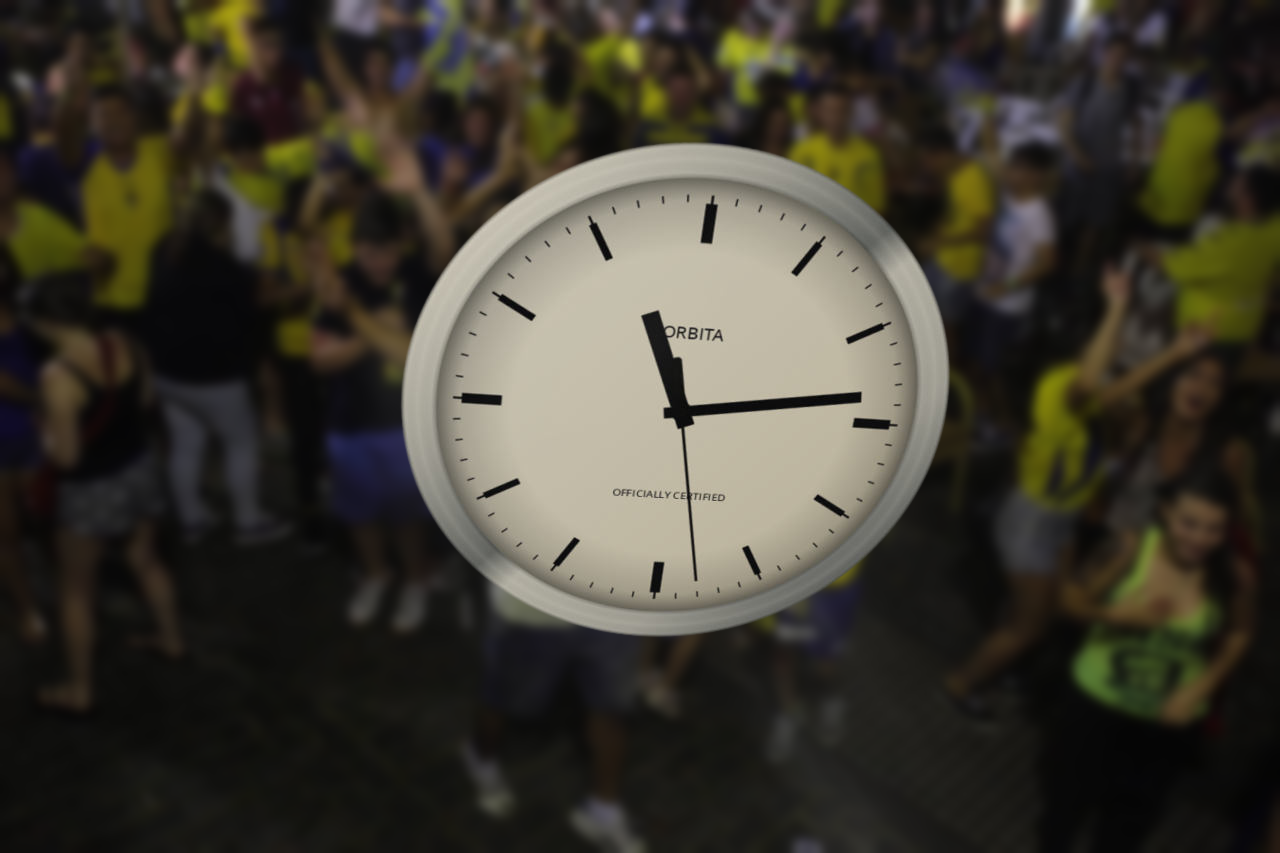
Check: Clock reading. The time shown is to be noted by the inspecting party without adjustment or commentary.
11:13:28
